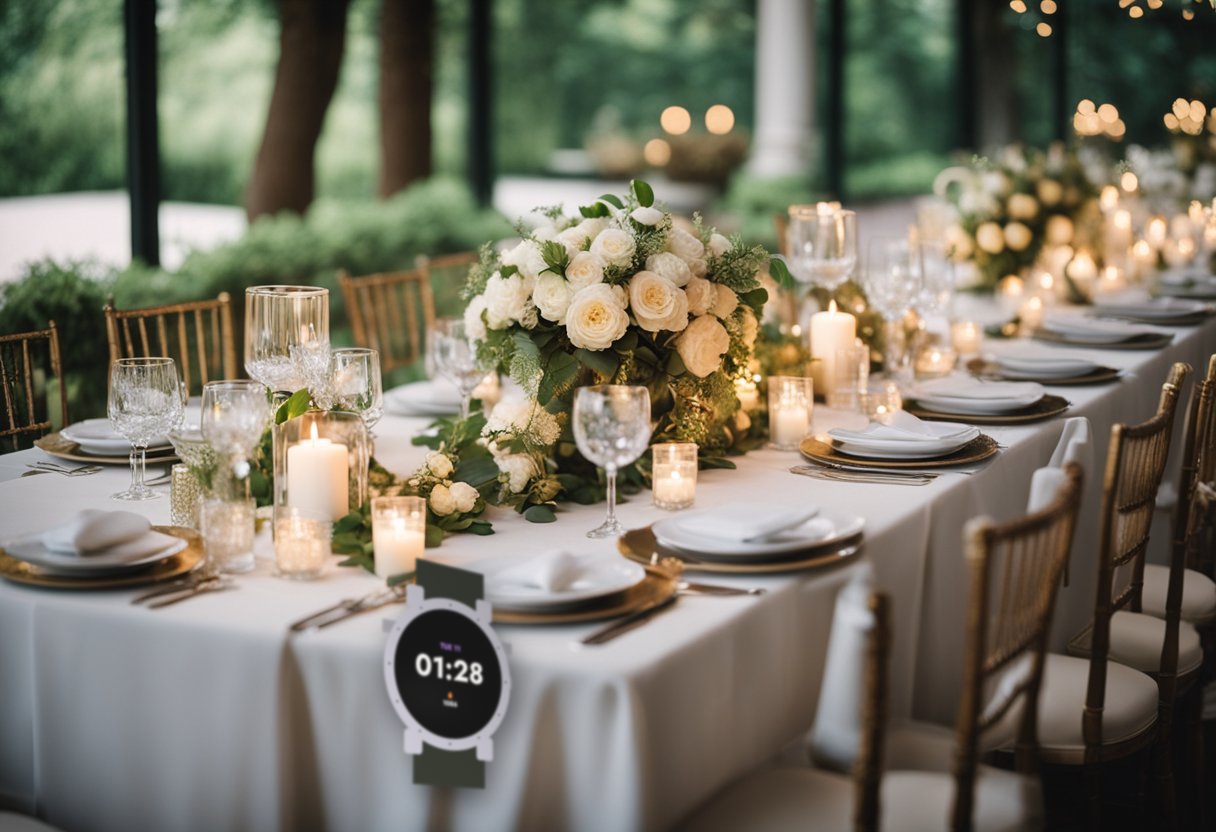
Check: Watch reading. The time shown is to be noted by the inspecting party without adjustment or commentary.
1:28
